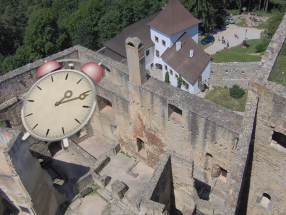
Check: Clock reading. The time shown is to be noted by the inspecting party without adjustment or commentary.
1:11
